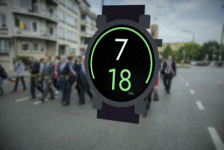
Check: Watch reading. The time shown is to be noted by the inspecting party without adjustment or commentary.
7:18
